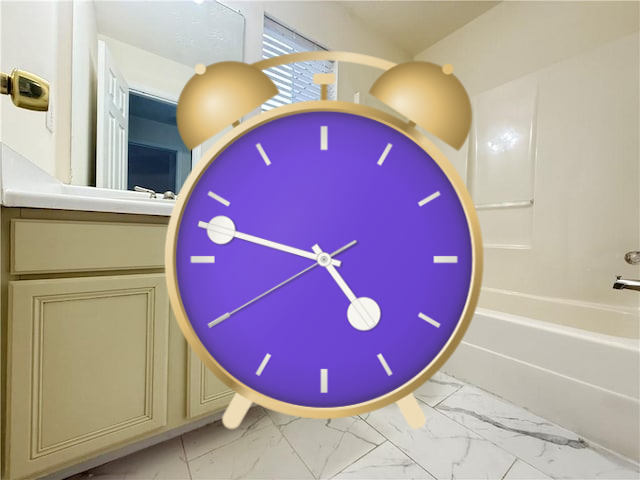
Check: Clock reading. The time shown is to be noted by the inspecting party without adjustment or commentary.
4:47:40
